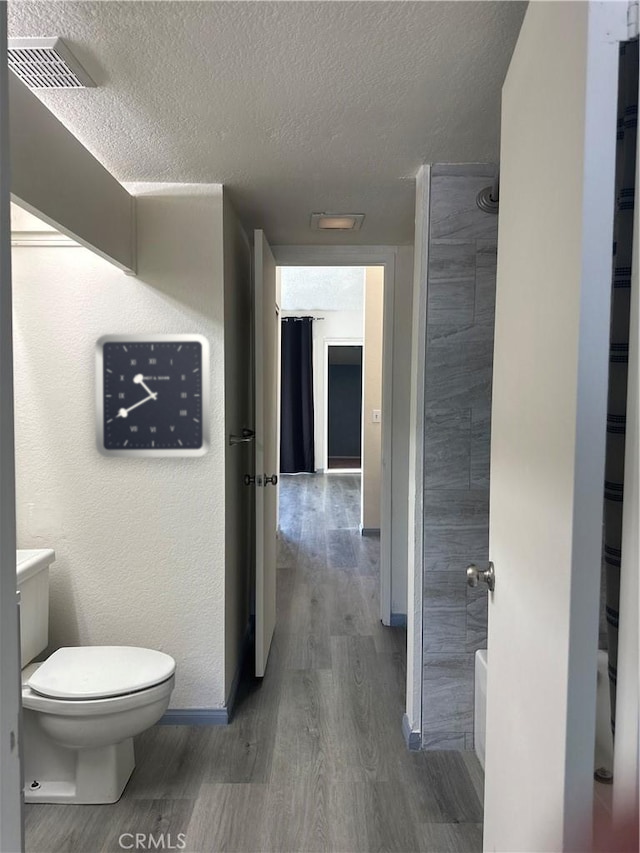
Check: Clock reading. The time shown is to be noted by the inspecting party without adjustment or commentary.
10:40
